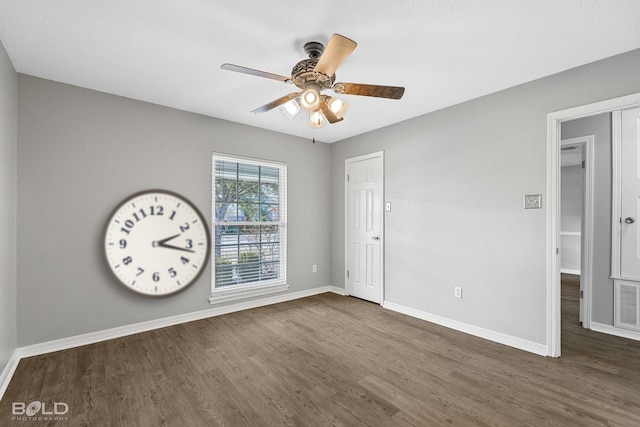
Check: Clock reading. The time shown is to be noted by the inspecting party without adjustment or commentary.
2:17
